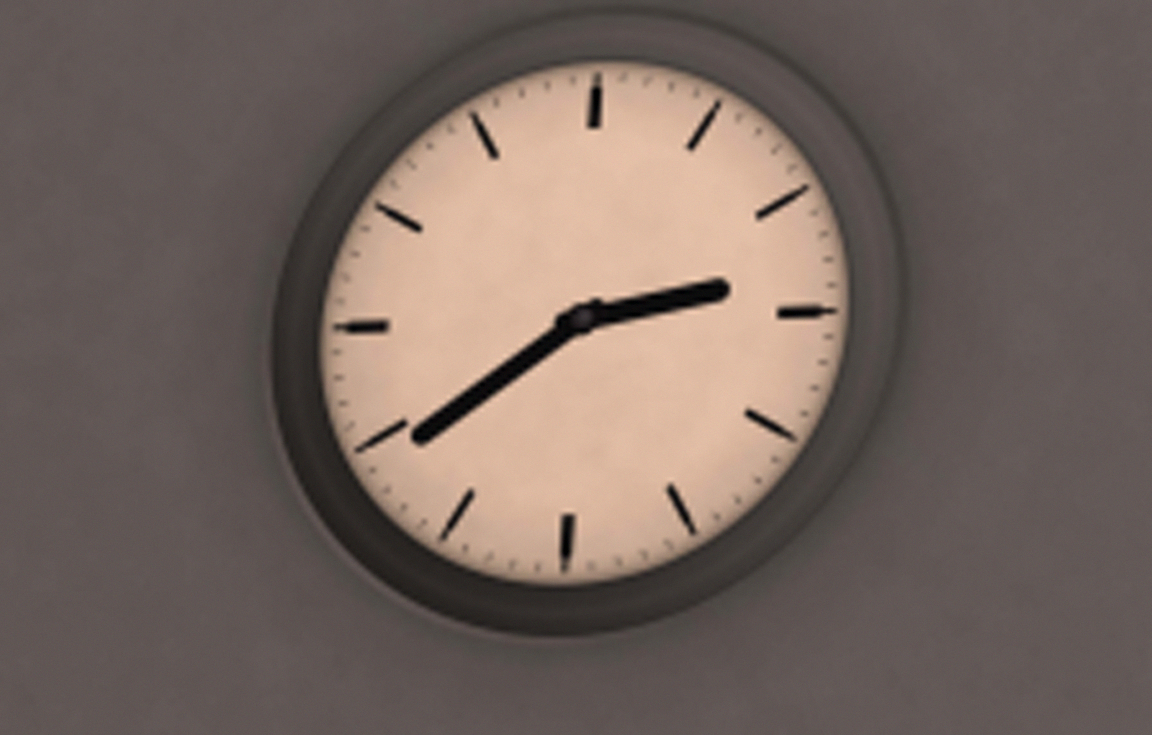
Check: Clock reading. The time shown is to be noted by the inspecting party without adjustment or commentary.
2:39
